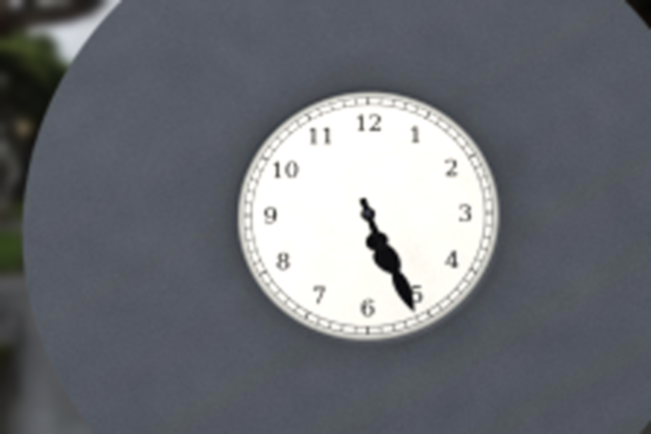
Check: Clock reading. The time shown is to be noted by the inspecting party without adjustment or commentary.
5:26
